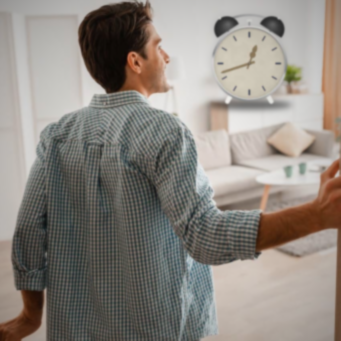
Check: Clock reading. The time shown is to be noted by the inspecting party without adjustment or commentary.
12:42
